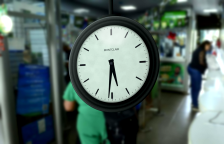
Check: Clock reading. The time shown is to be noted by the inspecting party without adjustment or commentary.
5:31
